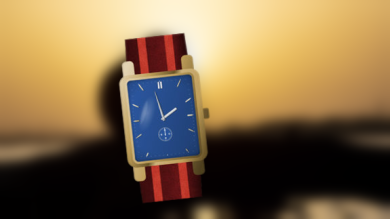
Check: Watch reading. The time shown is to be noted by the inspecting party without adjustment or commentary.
1:58
